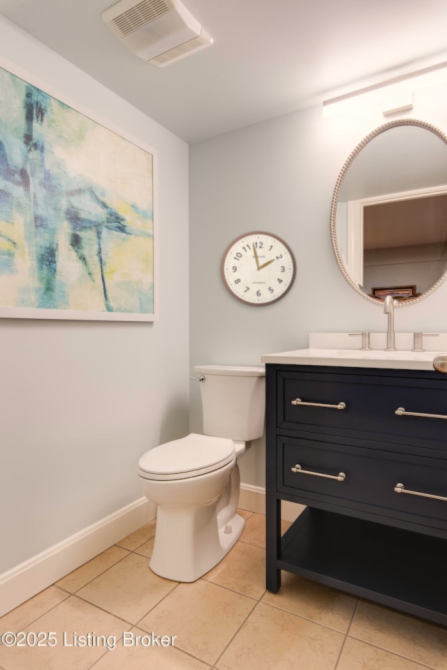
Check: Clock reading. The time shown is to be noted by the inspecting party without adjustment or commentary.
1:58
